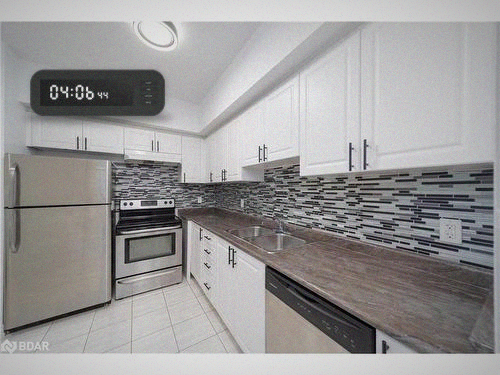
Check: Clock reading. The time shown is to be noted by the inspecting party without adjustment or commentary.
4:06:44
